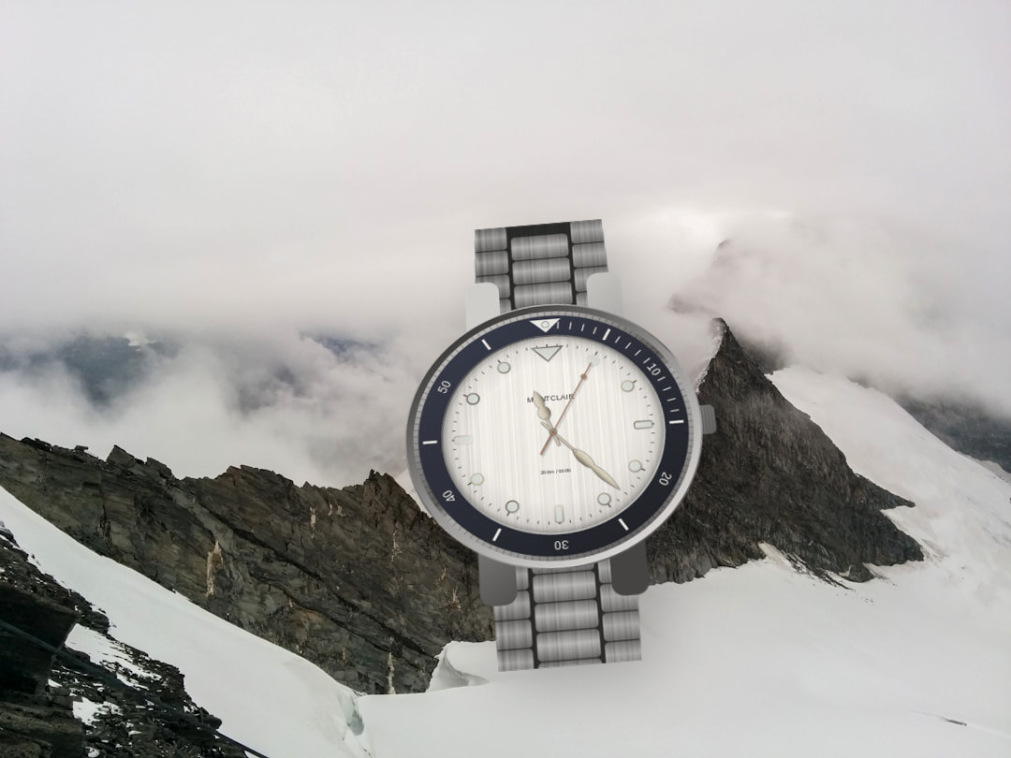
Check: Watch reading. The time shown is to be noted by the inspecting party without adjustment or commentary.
11:23:05
